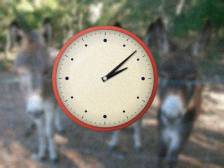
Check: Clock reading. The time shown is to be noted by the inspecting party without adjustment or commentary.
2:08
